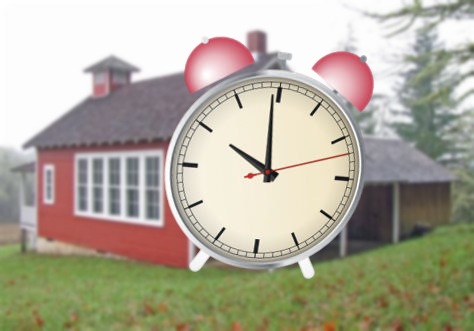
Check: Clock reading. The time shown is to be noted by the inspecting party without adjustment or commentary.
9:59:12
